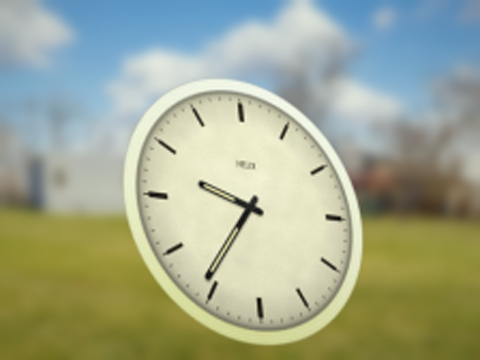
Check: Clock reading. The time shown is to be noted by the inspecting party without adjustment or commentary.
9:36
